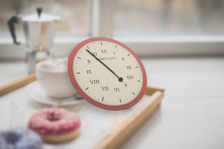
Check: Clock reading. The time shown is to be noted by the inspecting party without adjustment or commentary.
4:54
